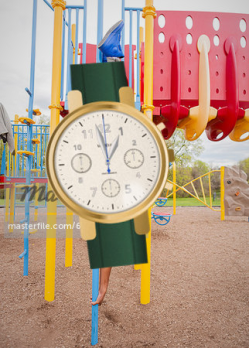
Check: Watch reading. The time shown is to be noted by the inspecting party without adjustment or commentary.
12:58
